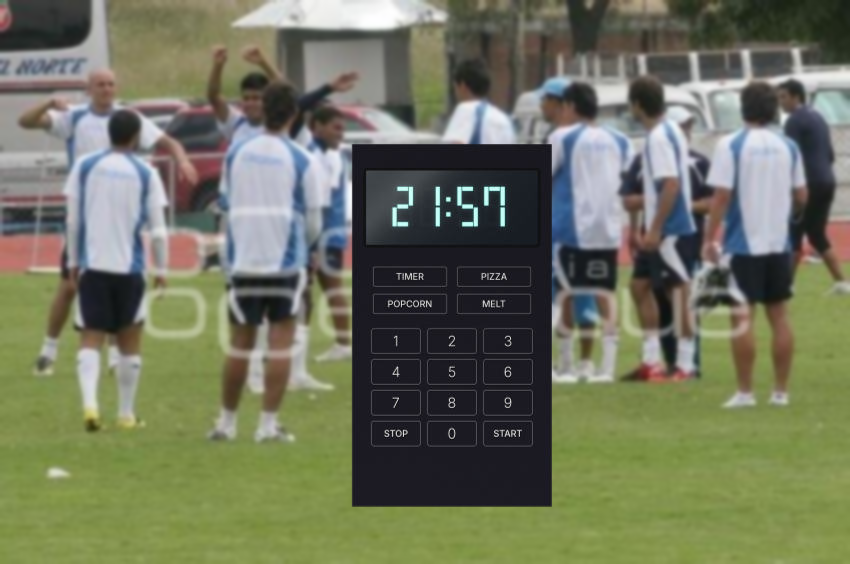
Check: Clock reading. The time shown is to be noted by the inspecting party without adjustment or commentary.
21:57
